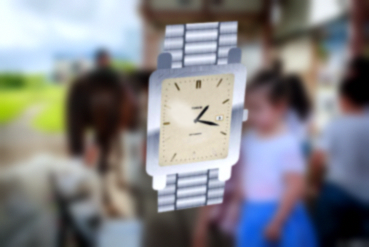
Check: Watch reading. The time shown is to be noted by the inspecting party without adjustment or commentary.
1:18
